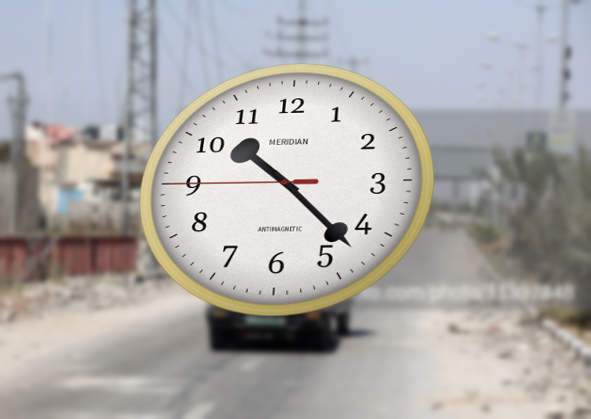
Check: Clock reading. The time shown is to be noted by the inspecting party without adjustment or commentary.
10:22:45
